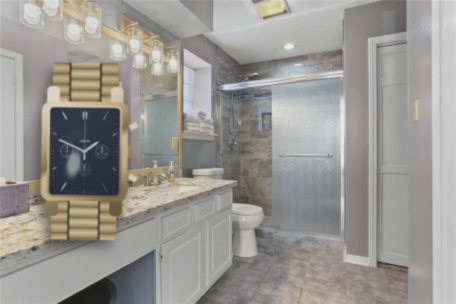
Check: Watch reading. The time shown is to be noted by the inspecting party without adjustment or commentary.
1:49
